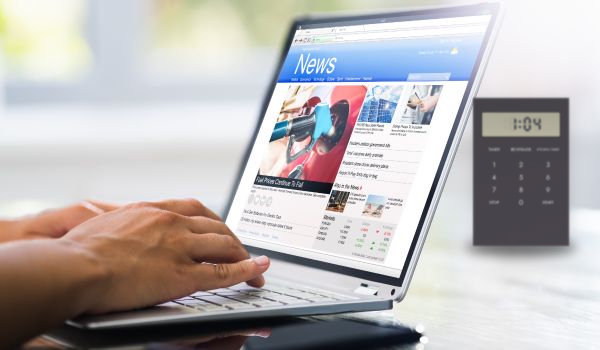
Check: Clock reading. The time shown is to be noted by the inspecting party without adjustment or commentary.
1:04
